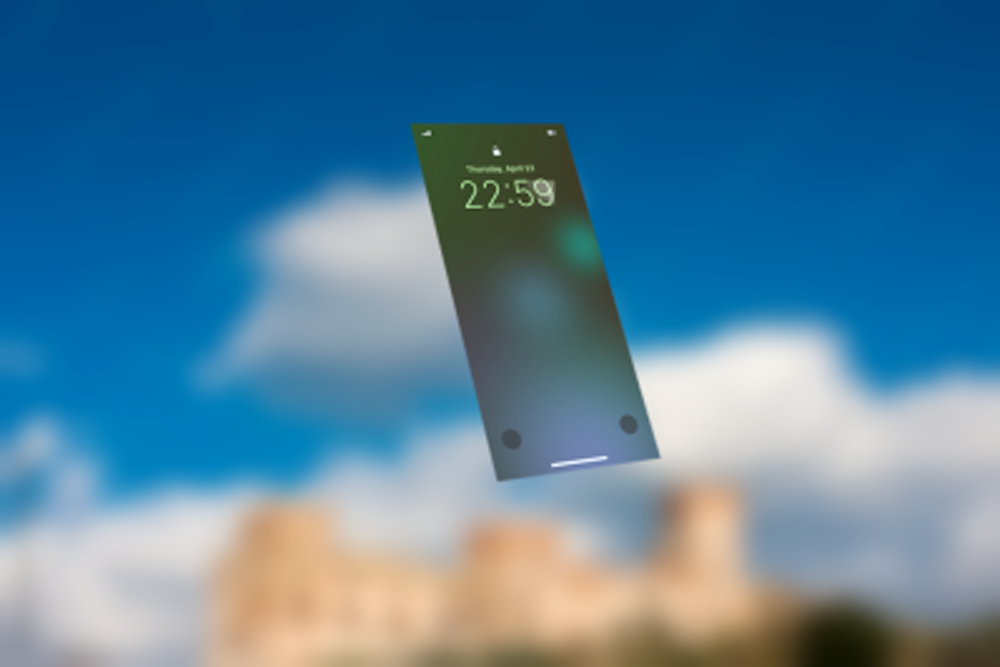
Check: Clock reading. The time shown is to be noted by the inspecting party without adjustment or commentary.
22:59
